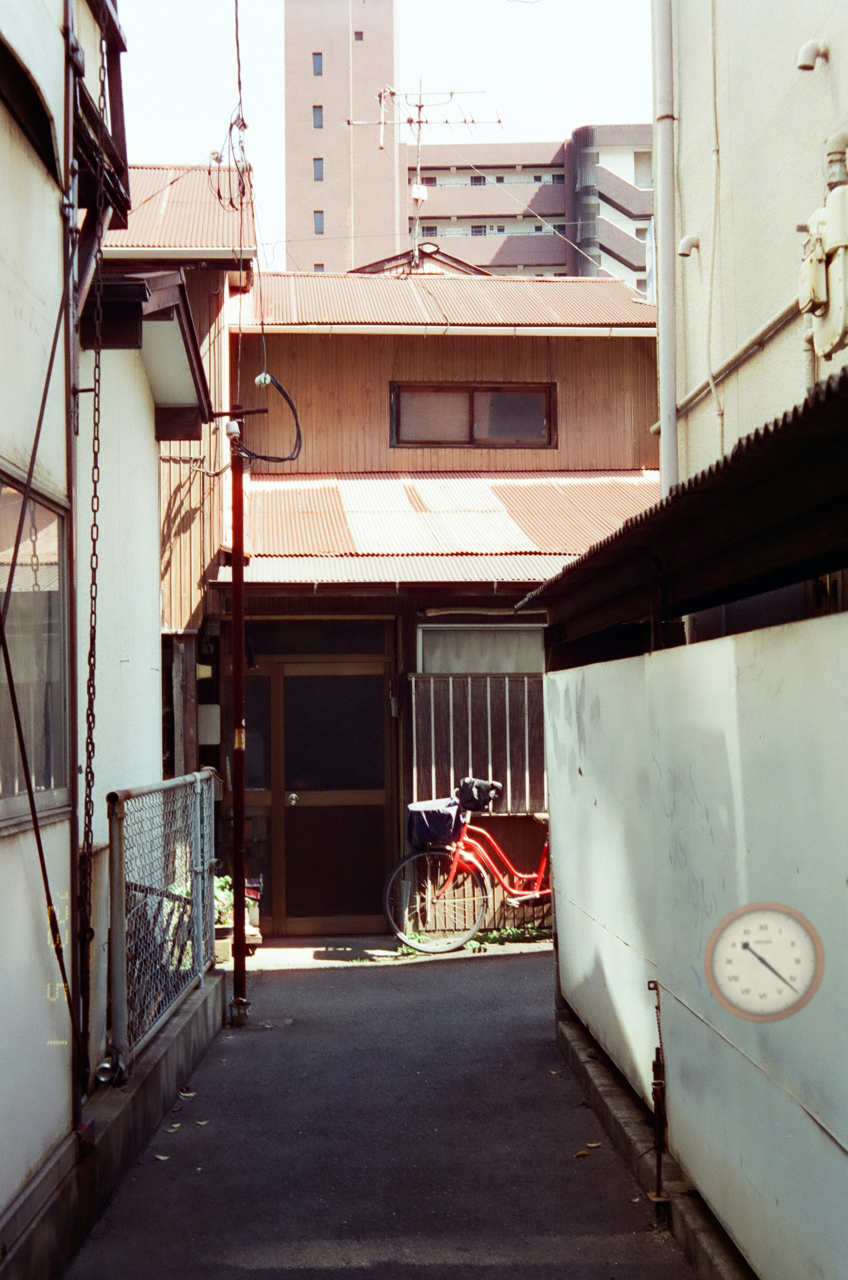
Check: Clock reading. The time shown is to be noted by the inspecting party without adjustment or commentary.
10:22
